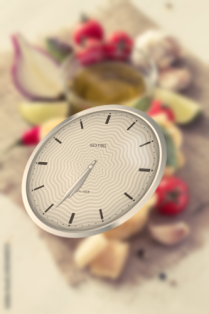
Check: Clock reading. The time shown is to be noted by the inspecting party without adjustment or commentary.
6:34
